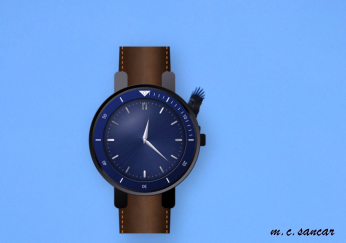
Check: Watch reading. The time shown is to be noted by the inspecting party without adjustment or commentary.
12:22
